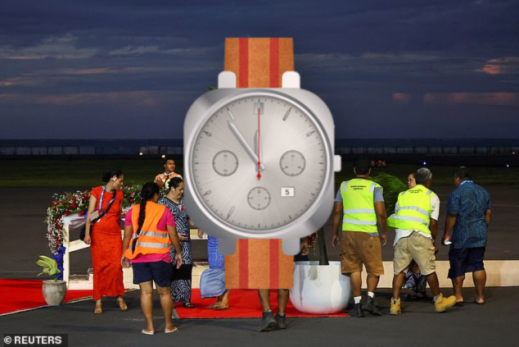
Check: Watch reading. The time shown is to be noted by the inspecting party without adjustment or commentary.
11:54
